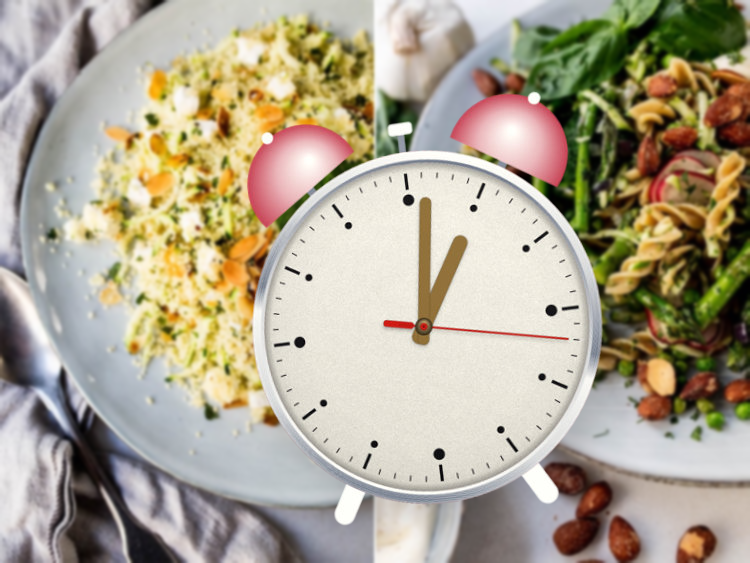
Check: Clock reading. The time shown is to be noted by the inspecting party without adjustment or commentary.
1:01:17
